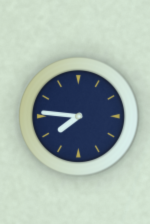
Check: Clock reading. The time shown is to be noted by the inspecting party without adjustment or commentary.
7:46
